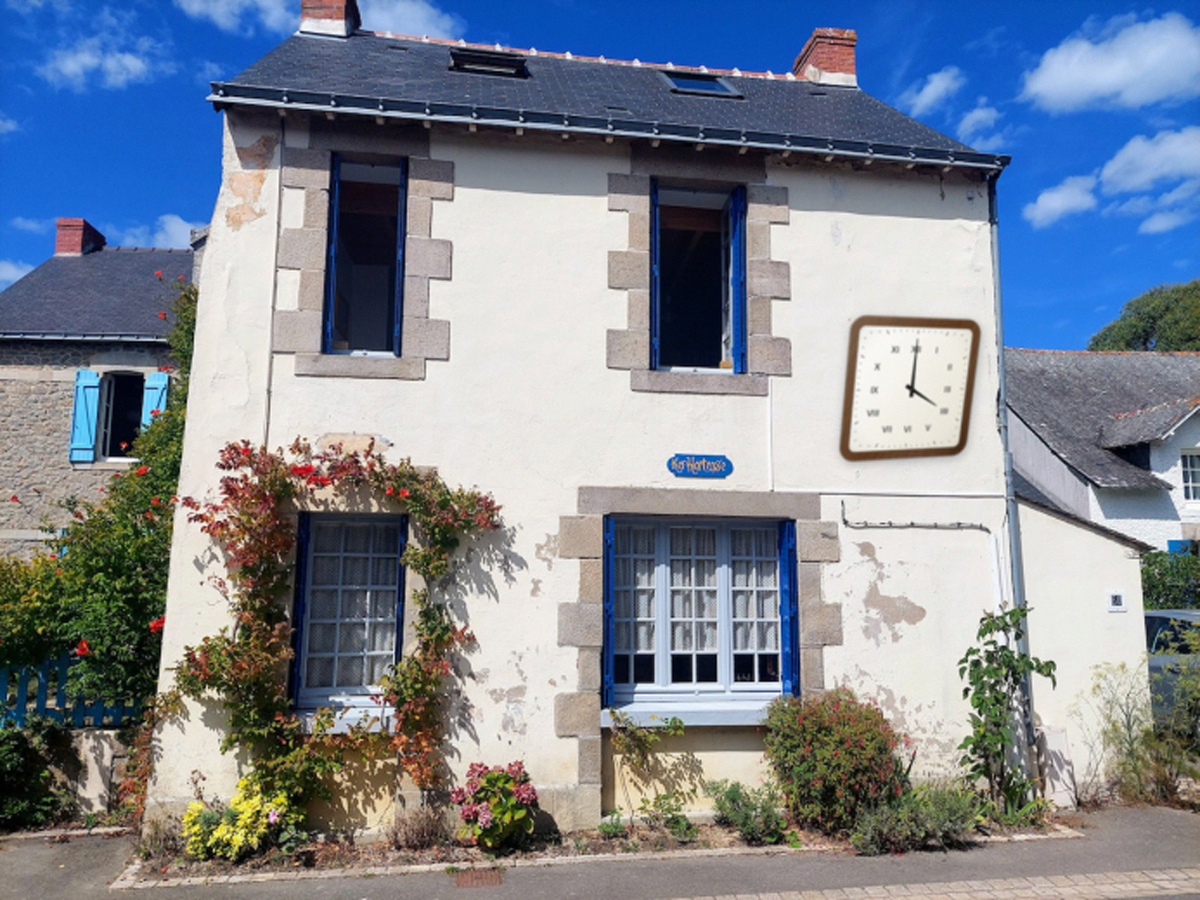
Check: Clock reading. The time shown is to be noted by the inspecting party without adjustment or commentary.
4:00
